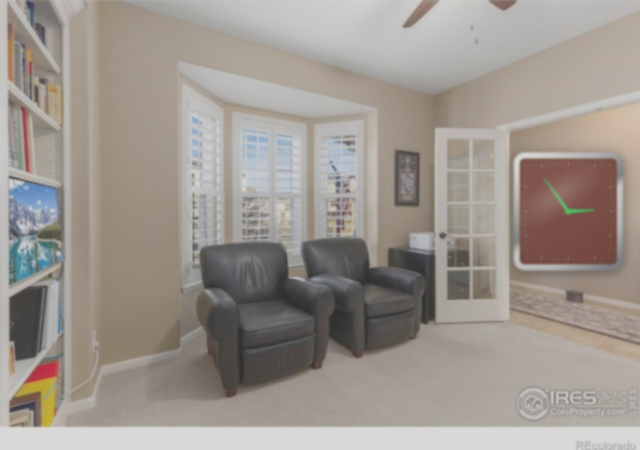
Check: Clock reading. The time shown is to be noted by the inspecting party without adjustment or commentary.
2:54
